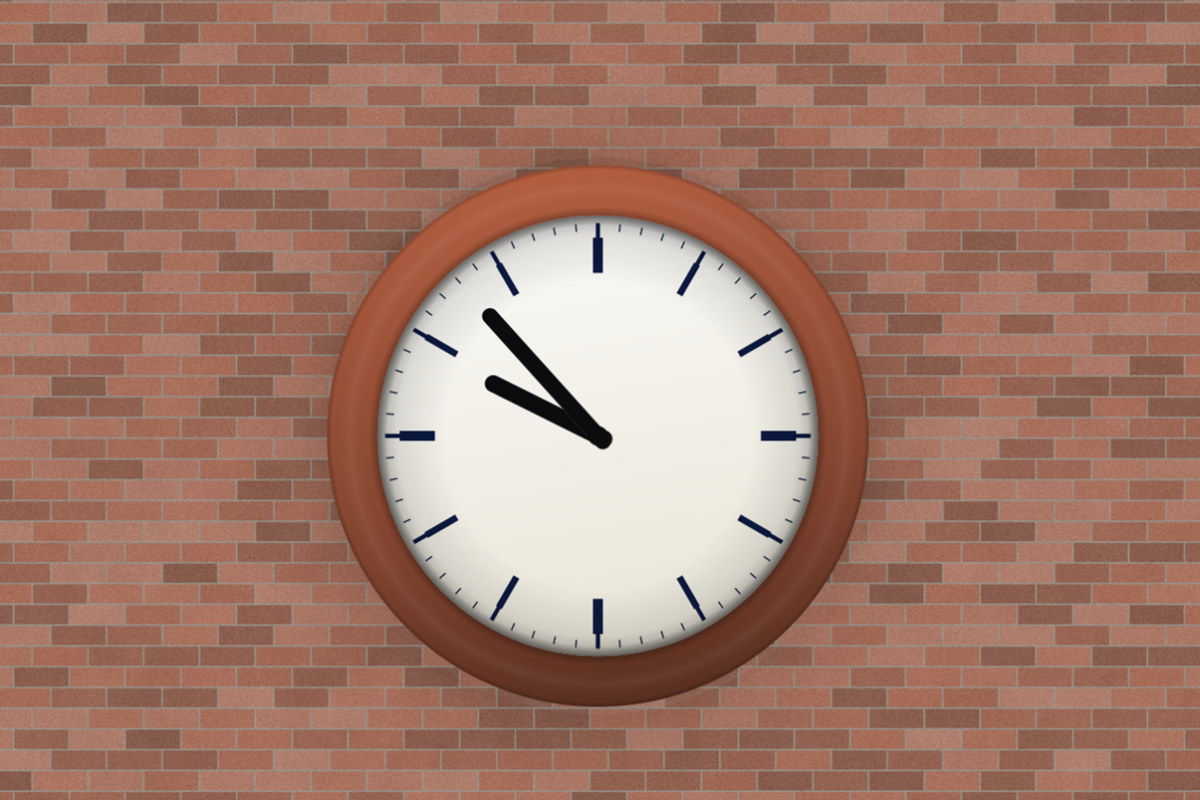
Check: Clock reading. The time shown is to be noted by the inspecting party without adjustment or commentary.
9:53
